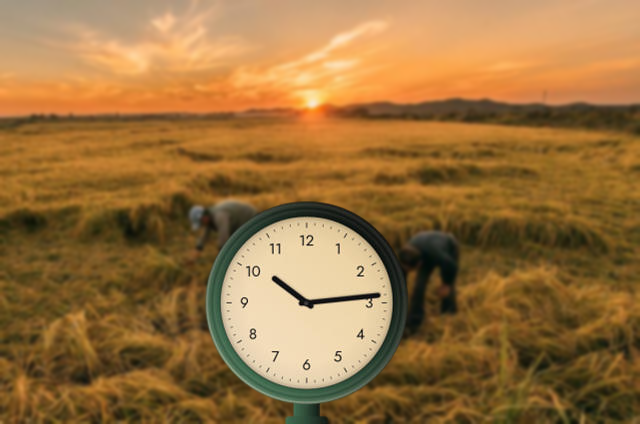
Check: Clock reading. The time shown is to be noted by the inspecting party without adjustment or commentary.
10:14
